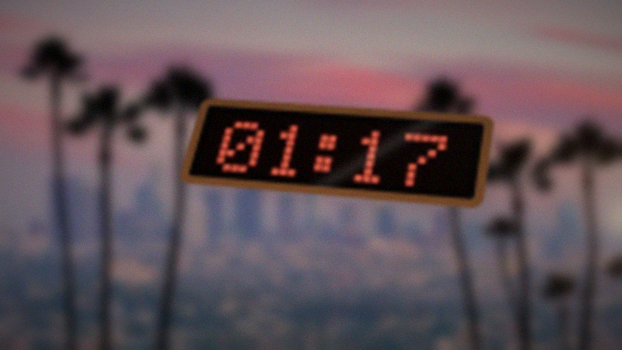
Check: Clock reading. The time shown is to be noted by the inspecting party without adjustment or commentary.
1:17
